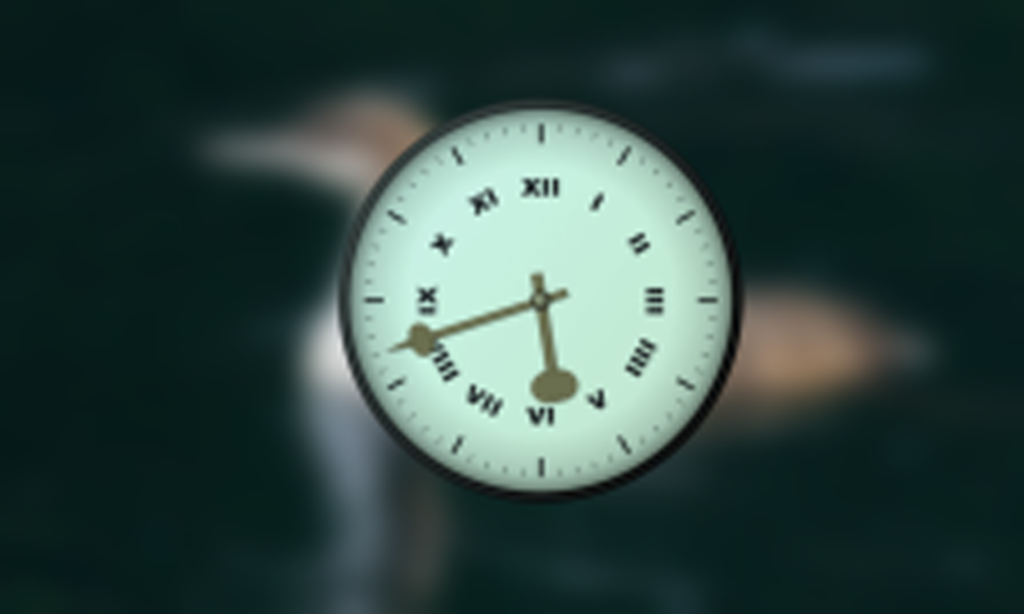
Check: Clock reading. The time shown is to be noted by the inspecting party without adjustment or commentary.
5:42
